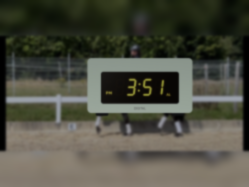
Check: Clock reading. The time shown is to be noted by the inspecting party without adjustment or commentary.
3:51
